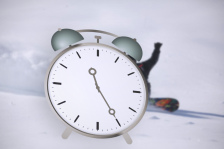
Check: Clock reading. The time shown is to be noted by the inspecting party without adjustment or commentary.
11:25
